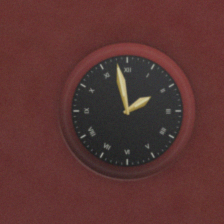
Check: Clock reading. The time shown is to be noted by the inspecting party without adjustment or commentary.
1:58
